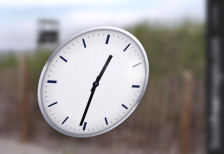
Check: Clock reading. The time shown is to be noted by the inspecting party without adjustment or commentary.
12:31
